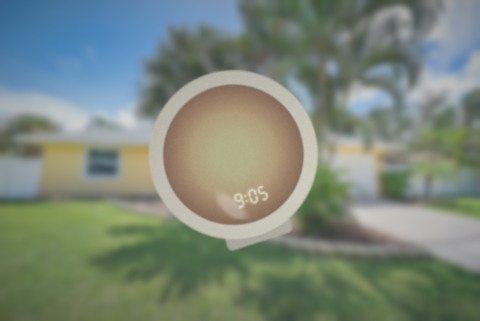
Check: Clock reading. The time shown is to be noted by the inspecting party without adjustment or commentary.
9:05
